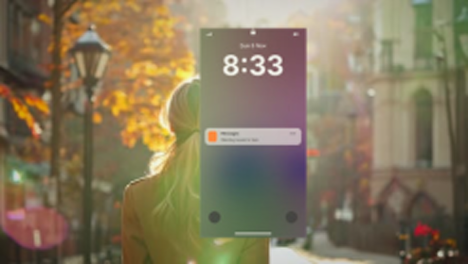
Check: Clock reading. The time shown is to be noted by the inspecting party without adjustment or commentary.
8:33
